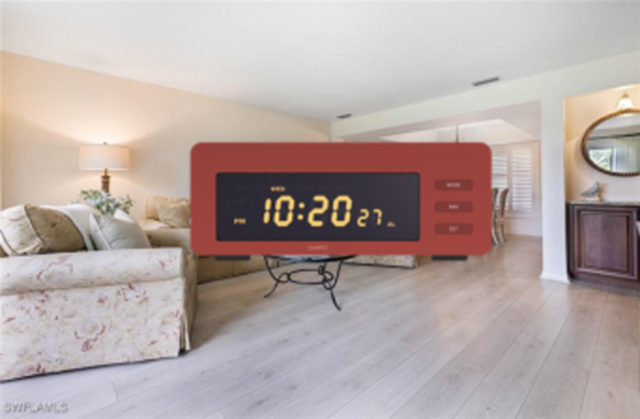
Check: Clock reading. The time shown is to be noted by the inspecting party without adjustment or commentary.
10:20:27
